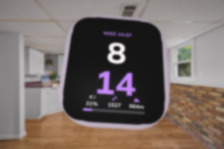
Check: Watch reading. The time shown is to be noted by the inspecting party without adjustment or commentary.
8:14
